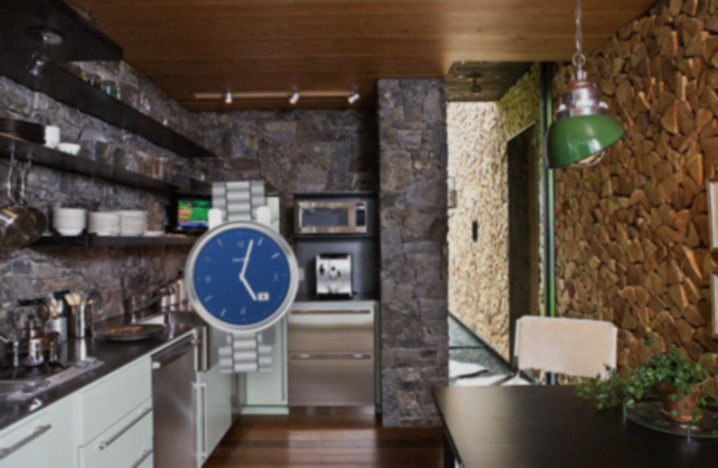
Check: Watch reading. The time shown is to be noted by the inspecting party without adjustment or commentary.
5:03
